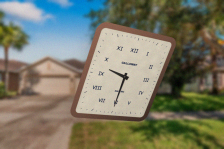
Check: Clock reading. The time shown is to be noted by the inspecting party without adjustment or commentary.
9:30
